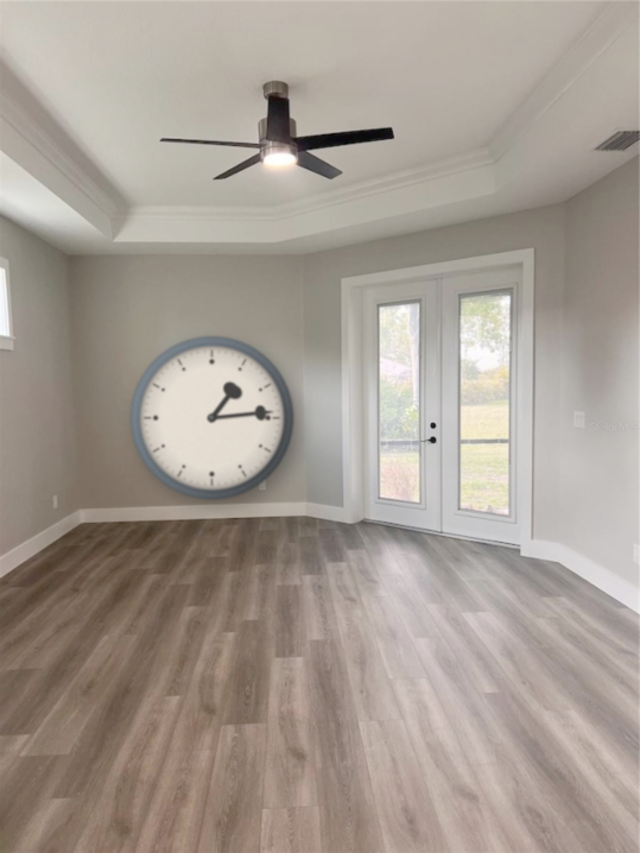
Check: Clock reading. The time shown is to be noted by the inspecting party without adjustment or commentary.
1:14
